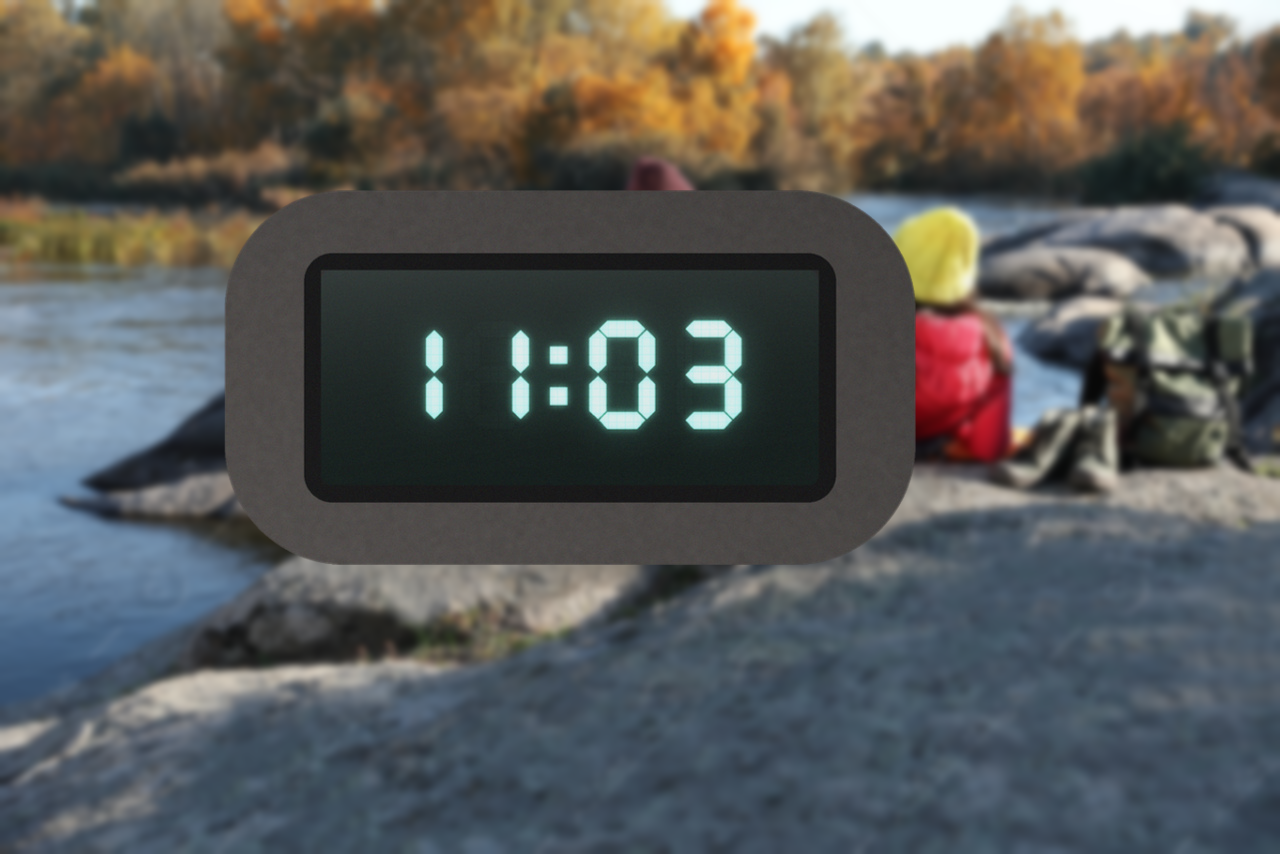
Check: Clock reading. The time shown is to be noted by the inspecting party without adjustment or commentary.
11:03
